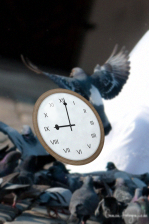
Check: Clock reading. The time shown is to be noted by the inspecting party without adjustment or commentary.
9:01
